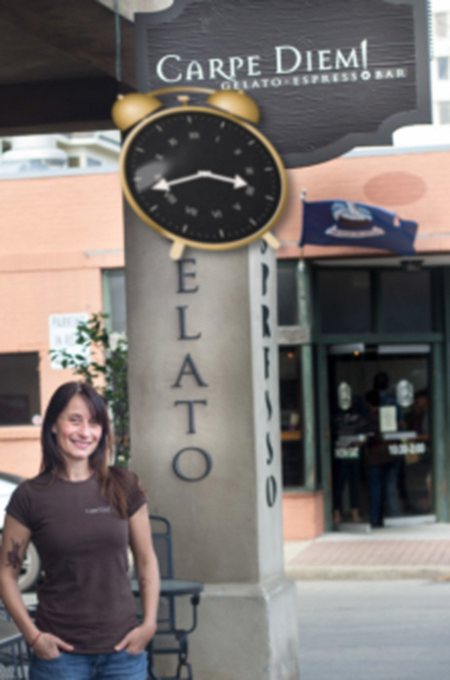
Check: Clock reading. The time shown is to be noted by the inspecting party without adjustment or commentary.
3:43
